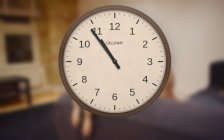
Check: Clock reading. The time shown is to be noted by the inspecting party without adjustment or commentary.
10:54
